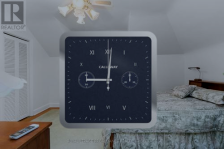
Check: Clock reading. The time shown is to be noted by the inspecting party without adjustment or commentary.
9:01
